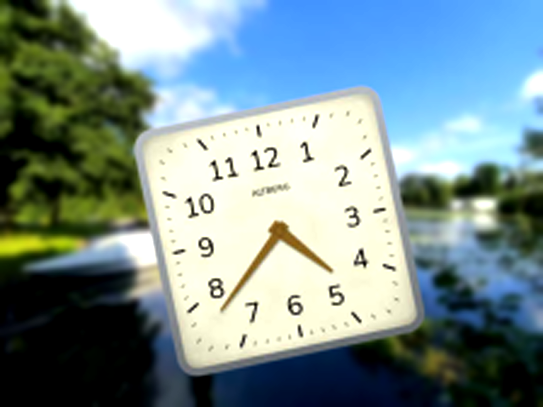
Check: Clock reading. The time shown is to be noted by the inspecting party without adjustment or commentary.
4:38
